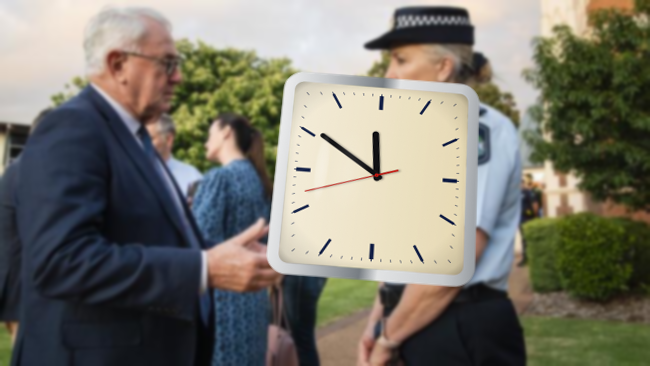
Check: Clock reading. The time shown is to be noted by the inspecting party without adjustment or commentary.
11:50:42
